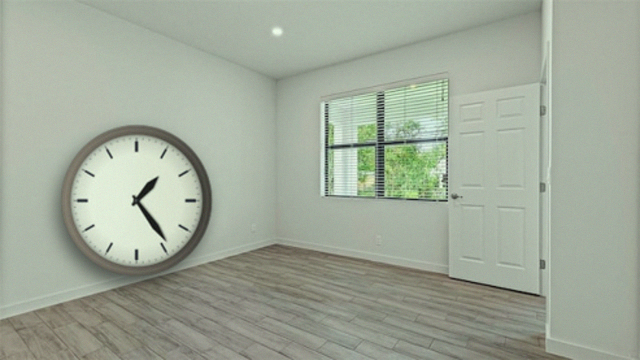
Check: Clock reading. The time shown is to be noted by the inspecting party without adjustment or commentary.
1:24
